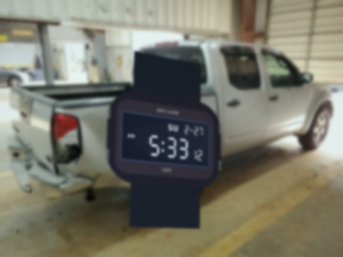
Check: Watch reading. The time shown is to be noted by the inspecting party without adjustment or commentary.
5:33
